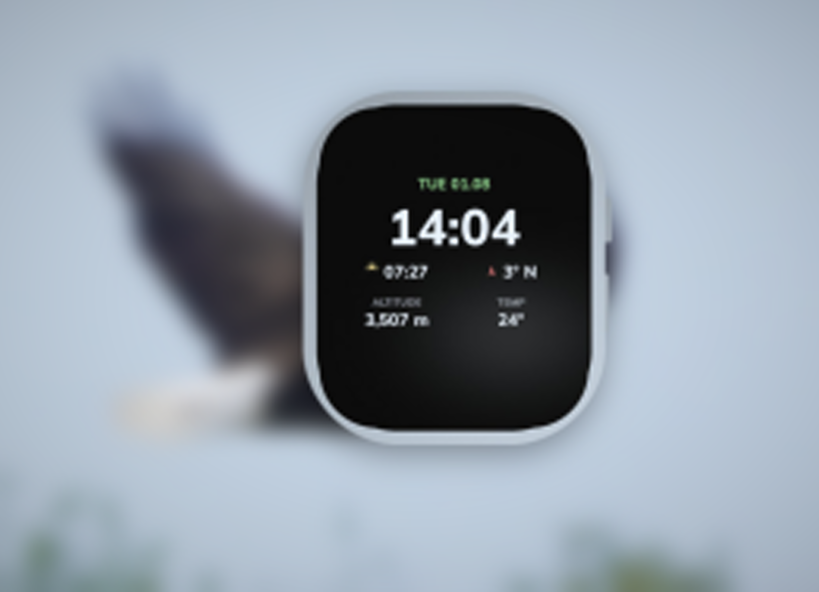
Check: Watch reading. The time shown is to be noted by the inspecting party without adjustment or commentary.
14:04
